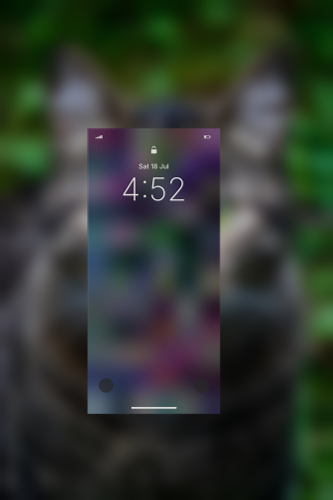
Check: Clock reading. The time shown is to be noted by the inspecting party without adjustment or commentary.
4:52
